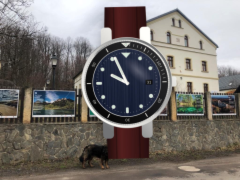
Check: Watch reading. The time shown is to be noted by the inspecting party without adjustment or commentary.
9:56
